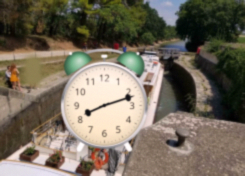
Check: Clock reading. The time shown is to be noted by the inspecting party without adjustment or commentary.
8:12
